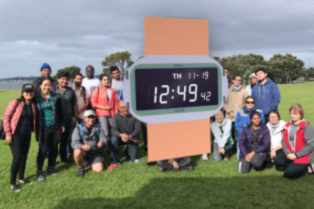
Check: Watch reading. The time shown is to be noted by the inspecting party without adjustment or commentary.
12:49
